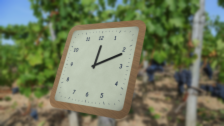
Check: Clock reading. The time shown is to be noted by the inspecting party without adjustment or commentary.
12:11
